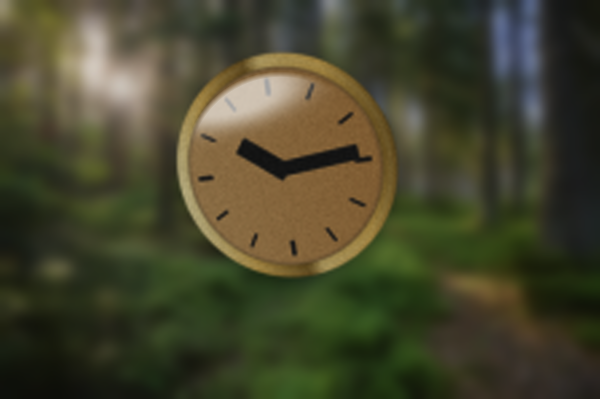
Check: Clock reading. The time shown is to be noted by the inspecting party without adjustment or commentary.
10:14
